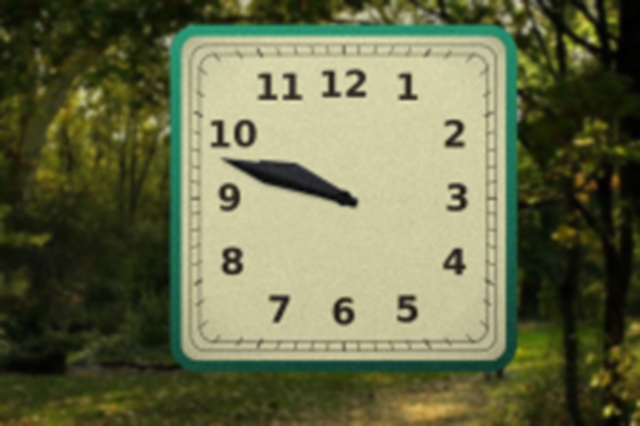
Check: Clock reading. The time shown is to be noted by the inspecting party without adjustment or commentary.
9:48
